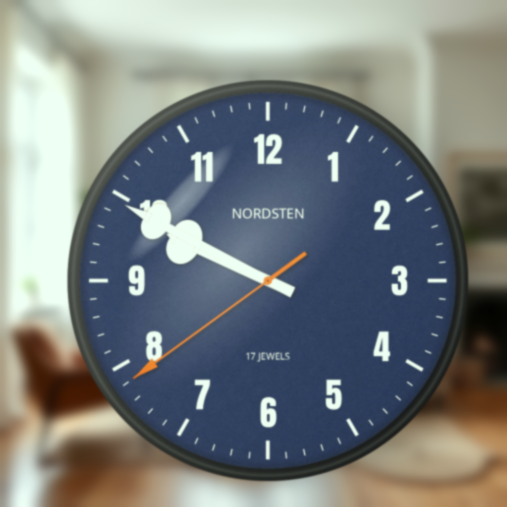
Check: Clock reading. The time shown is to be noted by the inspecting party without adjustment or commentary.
9:49:39
